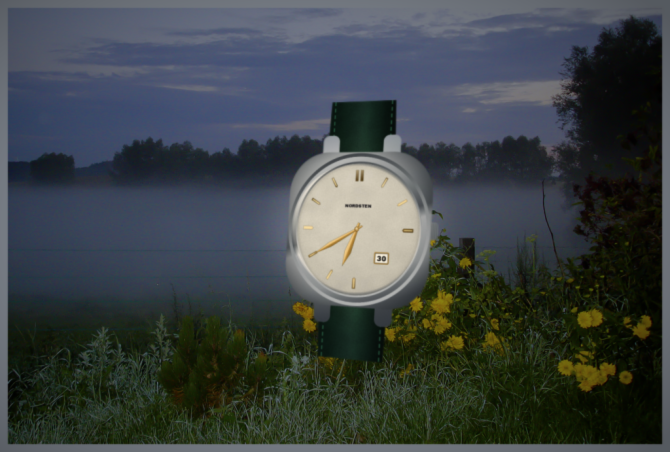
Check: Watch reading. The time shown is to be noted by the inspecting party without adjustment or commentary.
6:40
